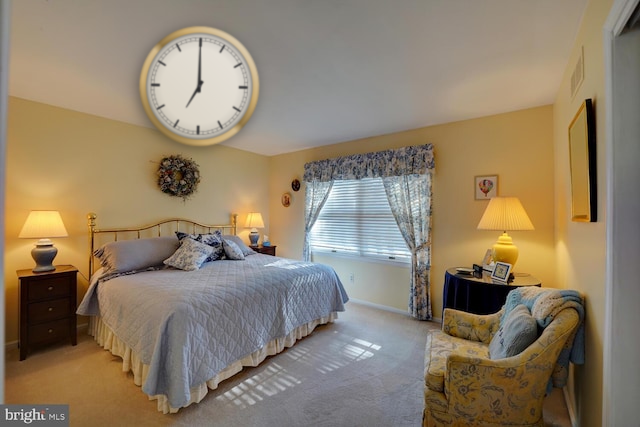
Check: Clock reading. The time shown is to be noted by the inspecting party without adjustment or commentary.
7:00
